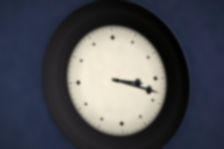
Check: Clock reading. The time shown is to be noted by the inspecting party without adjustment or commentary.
3:18
